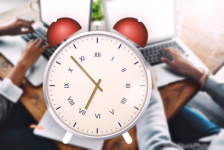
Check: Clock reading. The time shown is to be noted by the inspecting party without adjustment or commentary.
6:53
